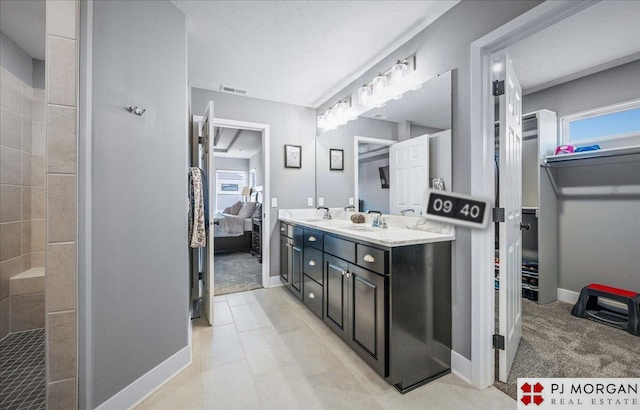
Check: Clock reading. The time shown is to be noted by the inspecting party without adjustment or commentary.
9:40
